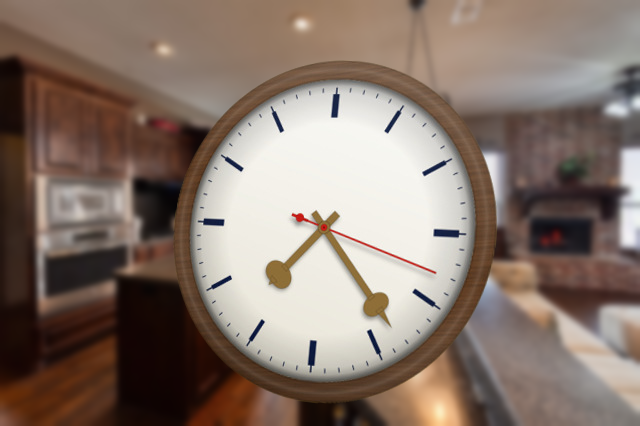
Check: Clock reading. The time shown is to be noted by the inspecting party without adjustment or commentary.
7:23:18
